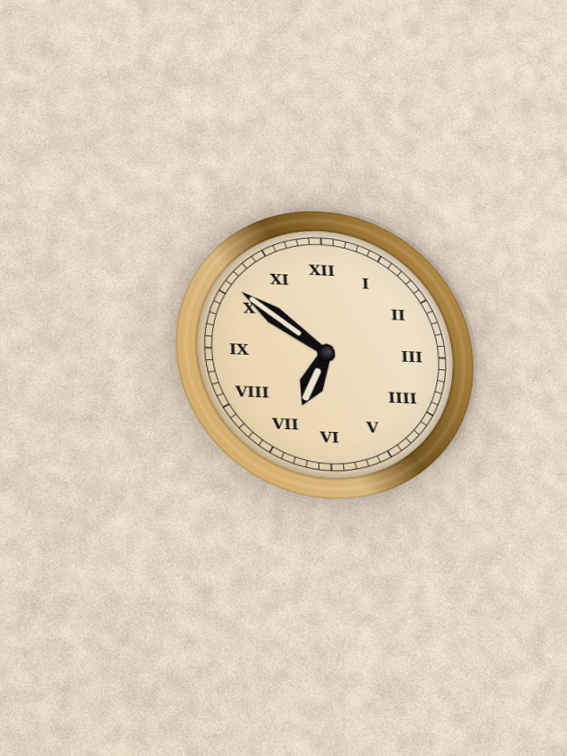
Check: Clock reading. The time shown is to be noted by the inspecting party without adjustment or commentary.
6:51
